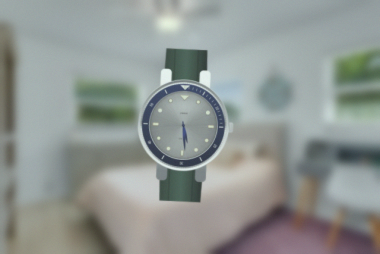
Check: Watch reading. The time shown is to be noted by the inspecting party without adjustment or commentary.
5:29
